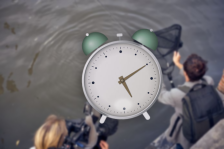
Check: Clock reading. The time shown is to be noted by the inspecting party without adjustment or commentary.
5:10
